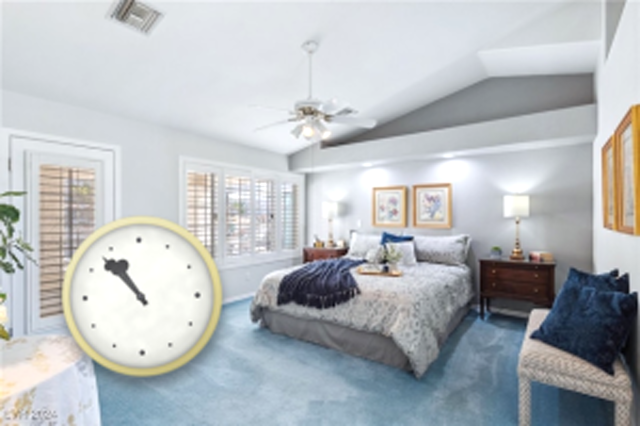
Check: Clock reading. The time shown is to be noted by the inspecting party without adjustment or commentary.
10:53
